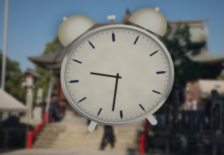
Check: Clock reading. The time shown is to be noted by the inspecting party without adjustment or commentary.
9:32
